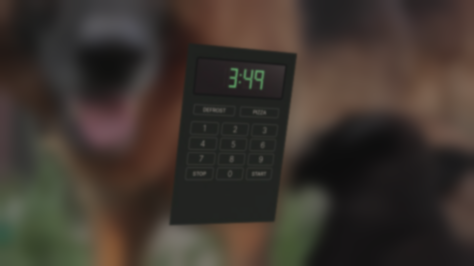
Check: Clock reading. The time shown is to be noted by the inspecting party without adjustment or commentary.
3:49
